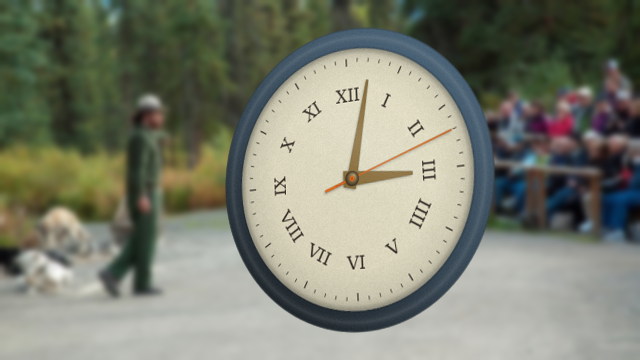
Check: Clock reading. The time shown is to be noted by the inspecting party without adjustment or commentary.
3:02:12
